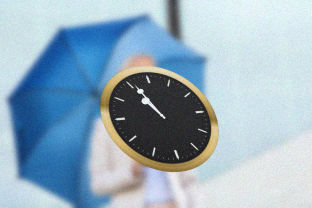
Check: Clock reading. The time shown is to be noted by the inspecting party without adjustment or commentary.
10:56
